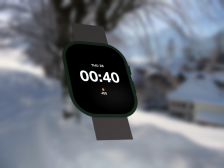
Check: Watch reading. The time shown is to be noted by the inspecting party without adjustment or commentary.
0:40
